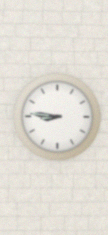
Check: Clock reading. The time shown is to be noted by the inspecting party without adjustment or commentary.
8:46
